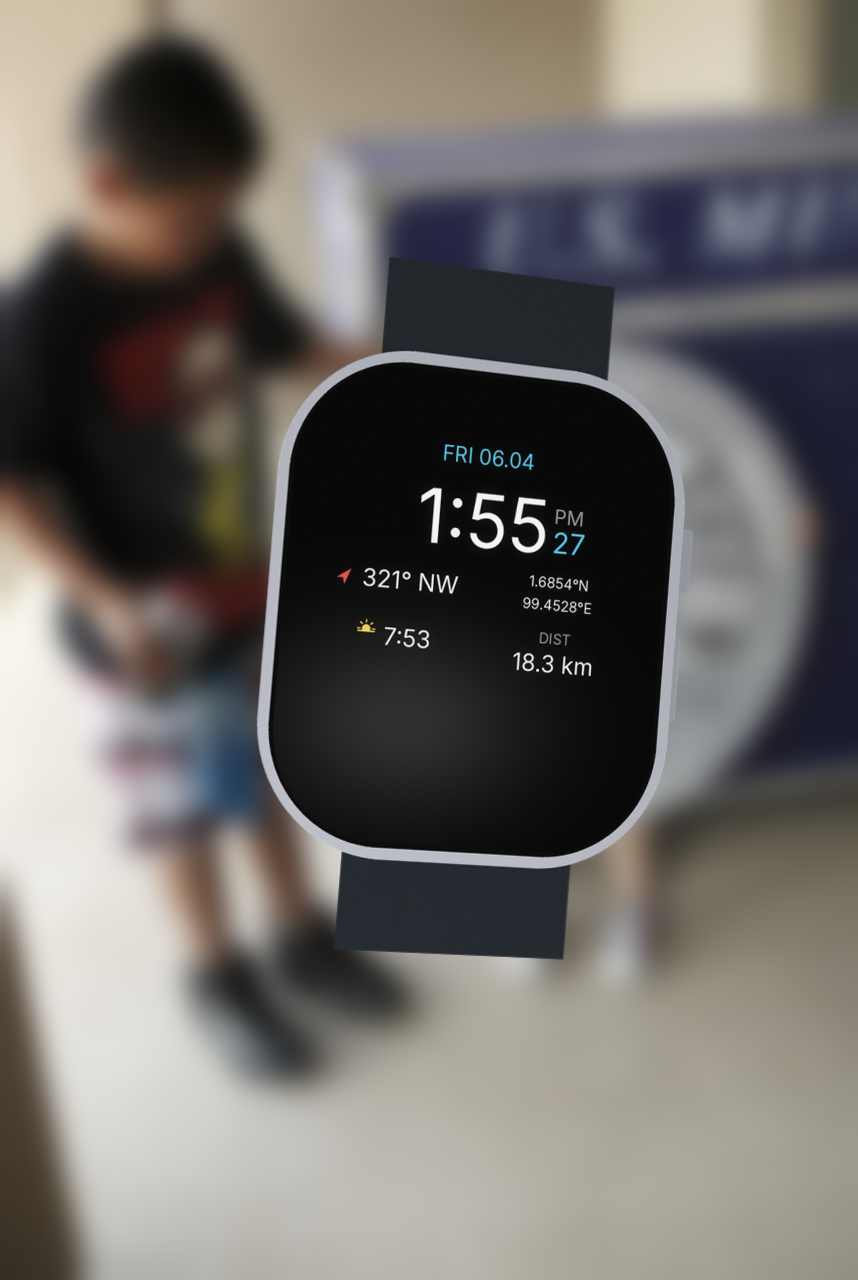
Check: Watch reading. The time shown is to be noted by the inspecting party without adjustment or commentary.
1:55:27
